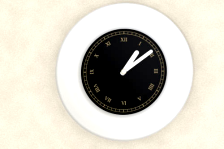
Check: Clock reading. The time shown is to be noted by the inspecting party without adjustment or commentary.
1:09
